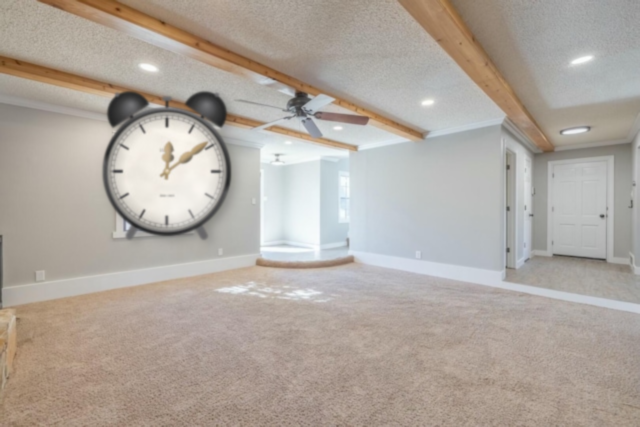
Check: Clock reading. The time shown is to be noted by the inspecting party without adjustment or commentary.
12:09
